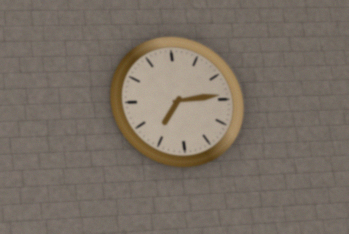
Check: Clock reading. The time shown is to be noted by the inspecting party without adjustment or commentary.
7:14
